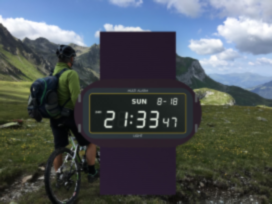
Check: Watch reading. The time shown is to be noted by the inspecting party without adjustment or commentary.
21:33:47
